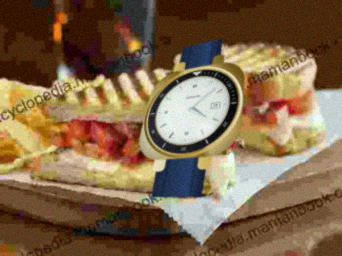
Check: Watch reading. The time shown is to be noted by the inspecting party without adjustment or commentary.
4:08
